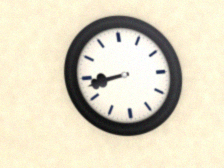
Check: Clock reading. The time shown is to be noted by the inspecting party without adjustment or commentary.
8:43
